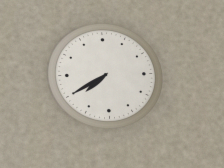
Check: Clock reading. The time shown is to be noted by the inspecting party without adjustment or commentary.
7:40
